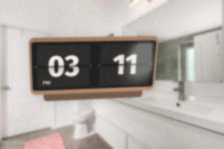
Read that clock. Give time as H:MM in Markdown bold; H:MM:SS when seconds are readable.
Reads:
**3:11**
